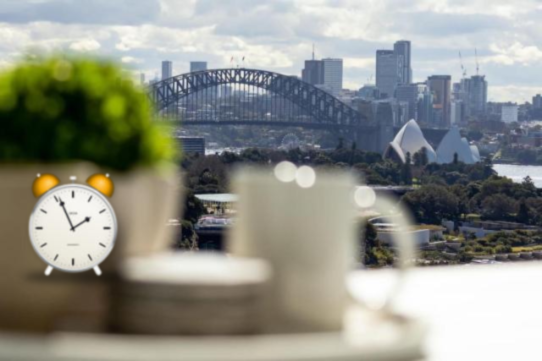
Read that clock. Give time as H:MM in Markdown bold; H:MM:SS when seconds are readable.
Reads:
**1:56**
